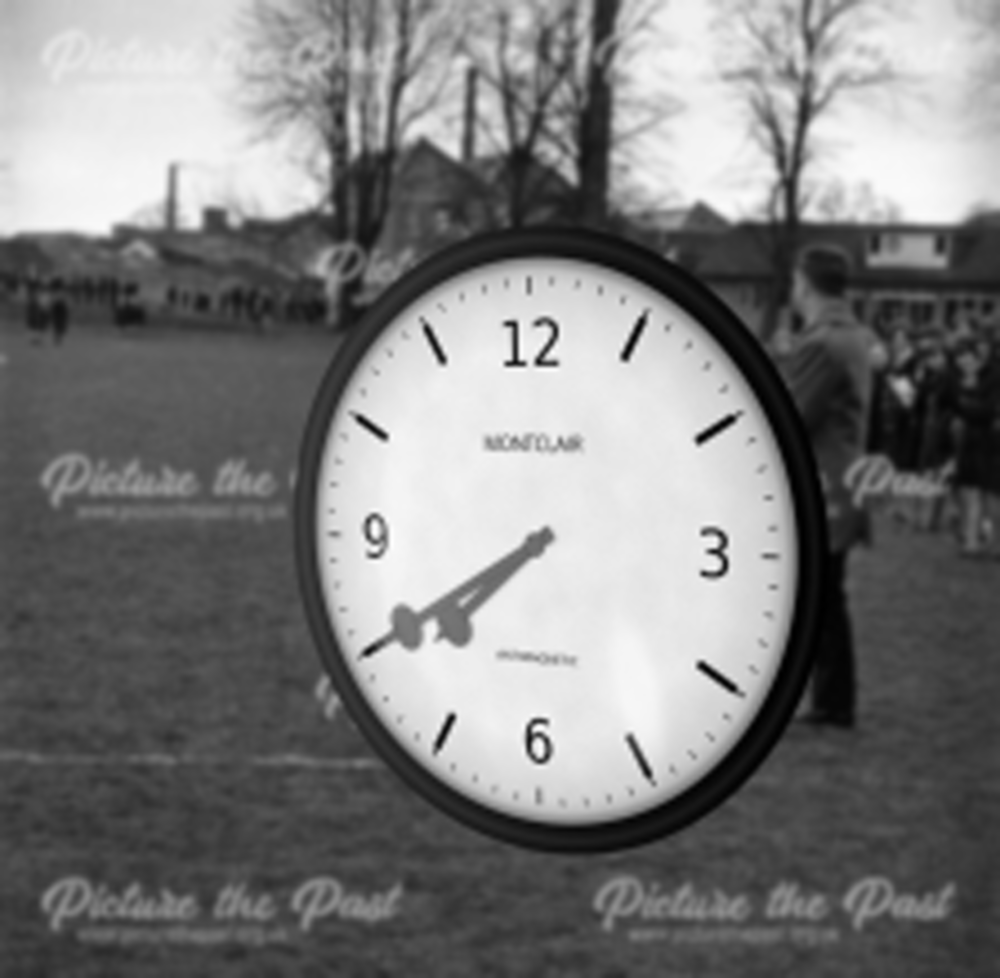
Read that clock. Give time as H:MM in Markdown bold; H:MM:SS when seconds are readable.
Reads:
**7:40**
